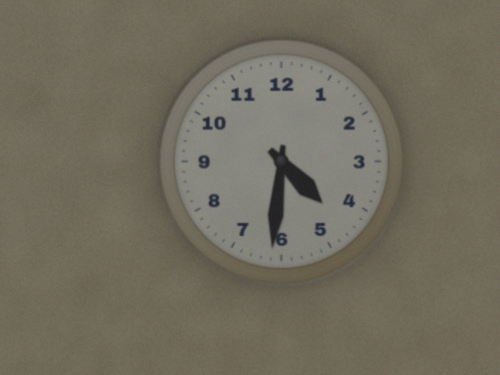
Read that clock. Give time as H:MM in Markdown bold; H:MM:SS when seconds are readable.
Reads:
**4:31**
